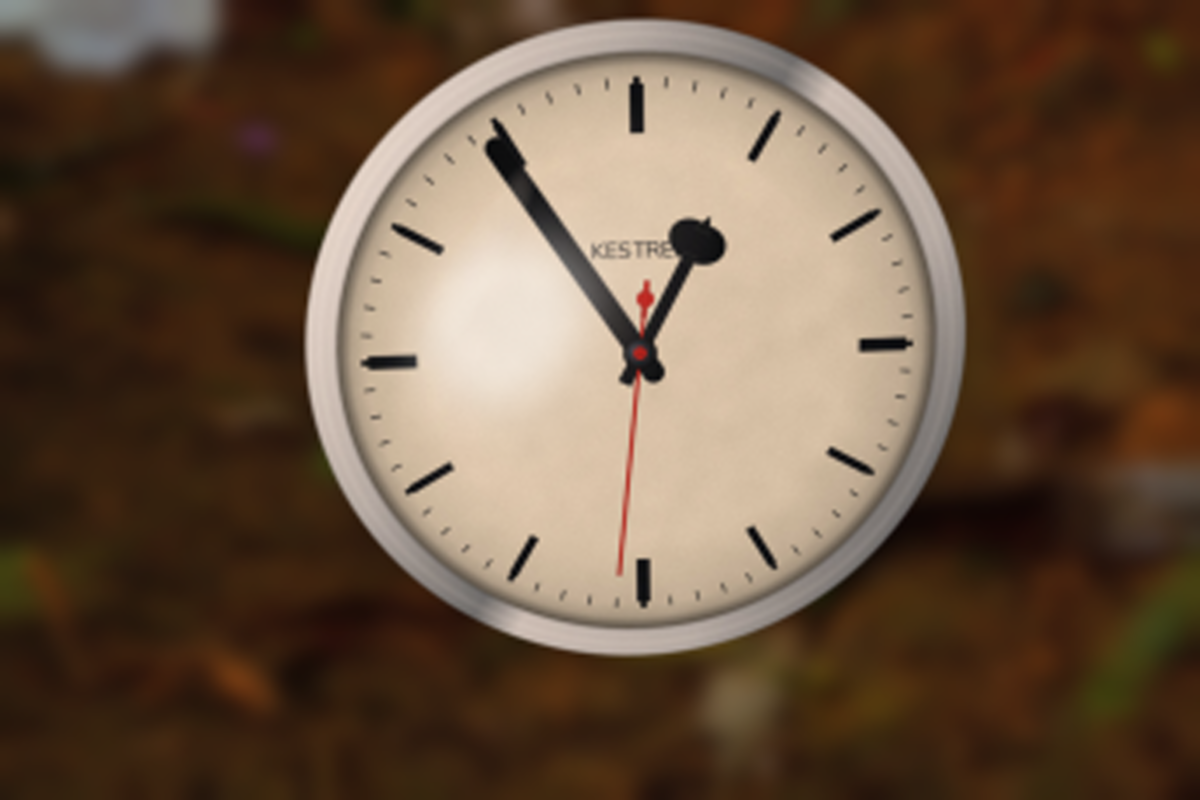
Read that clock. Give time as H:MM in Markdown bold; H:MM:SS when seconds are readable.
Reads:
**12:54:31**
